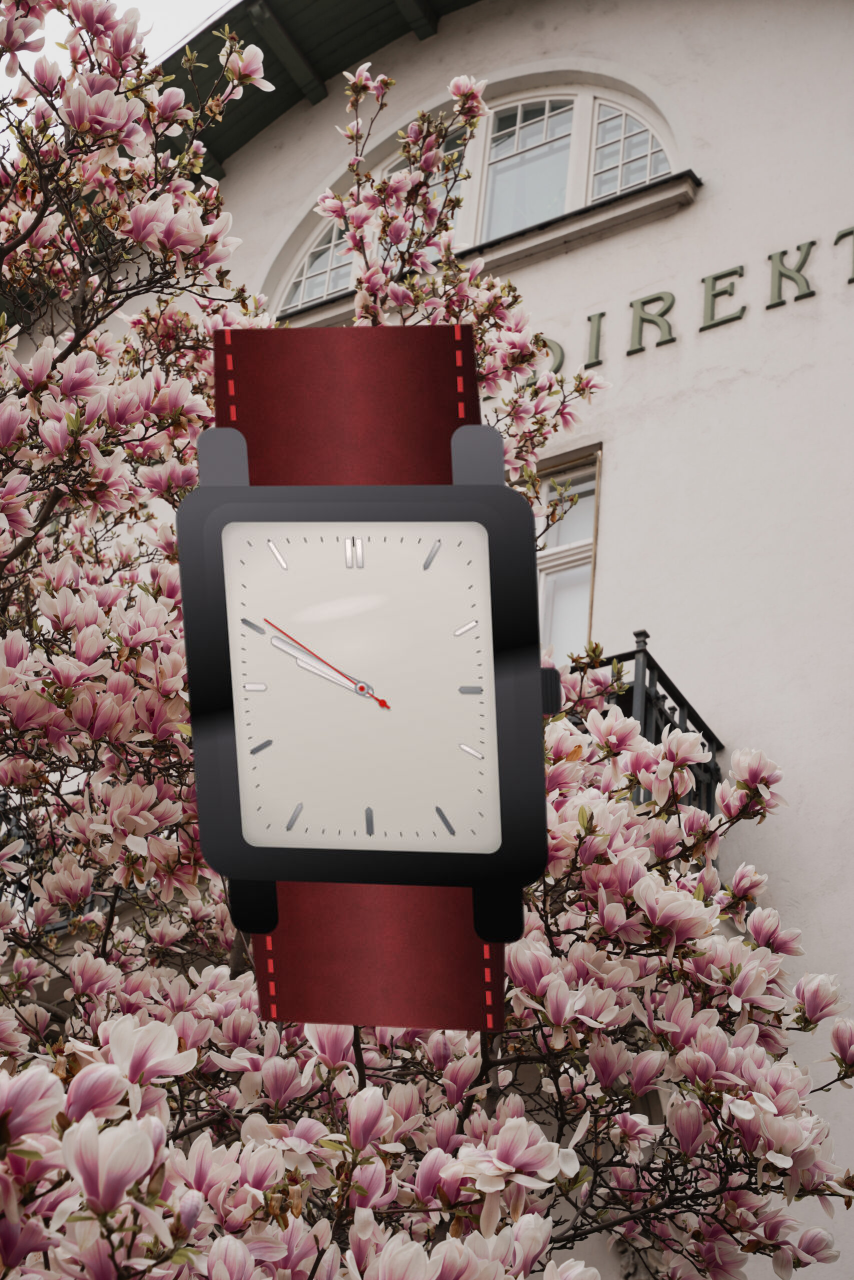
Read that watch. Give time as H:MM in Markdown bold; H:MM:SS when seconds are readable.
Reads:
**9:49:51**
